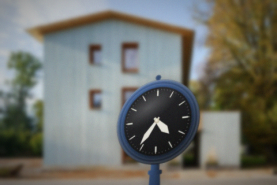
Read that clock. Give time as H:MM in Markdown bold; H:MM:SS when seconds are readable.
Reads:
**4:36**
